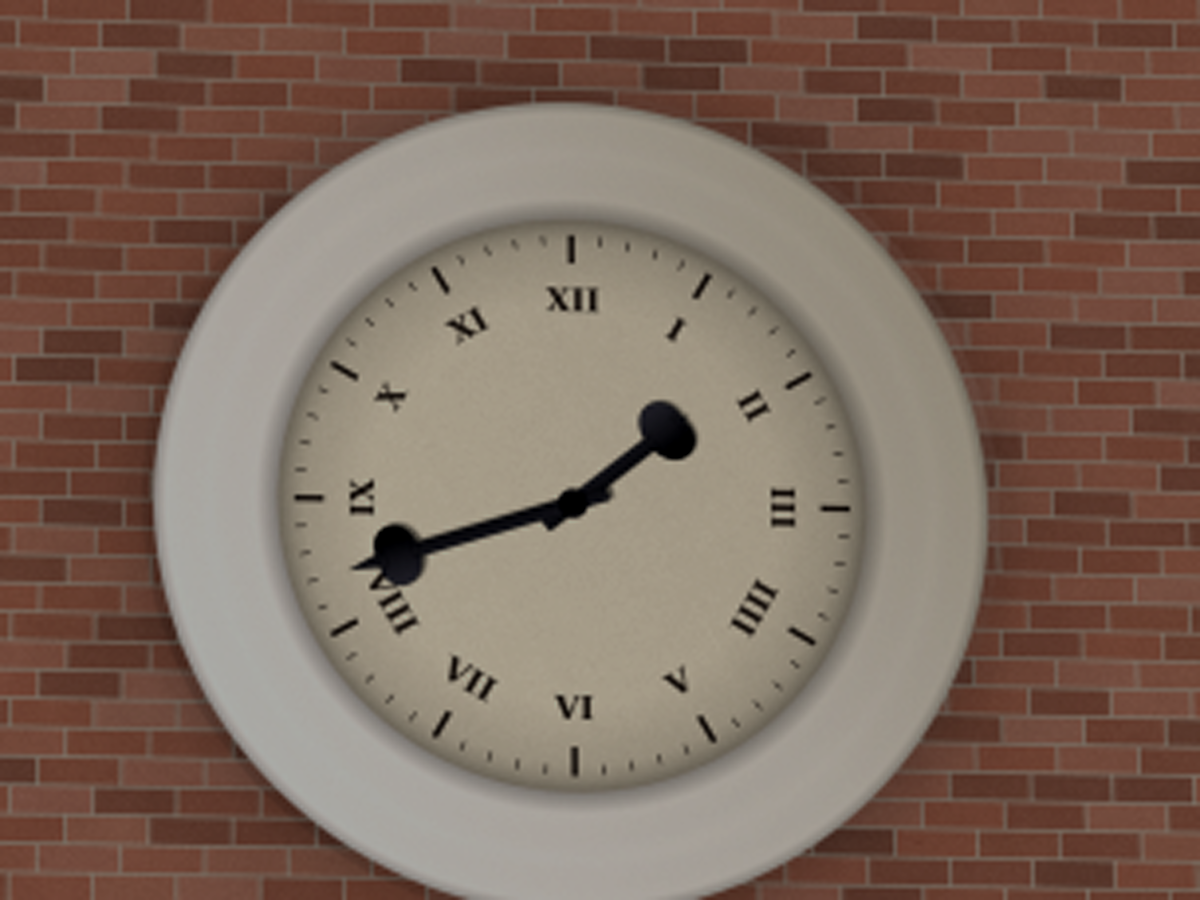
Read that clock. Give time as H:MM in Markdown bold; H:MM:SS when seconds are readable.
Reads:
**1:42**
